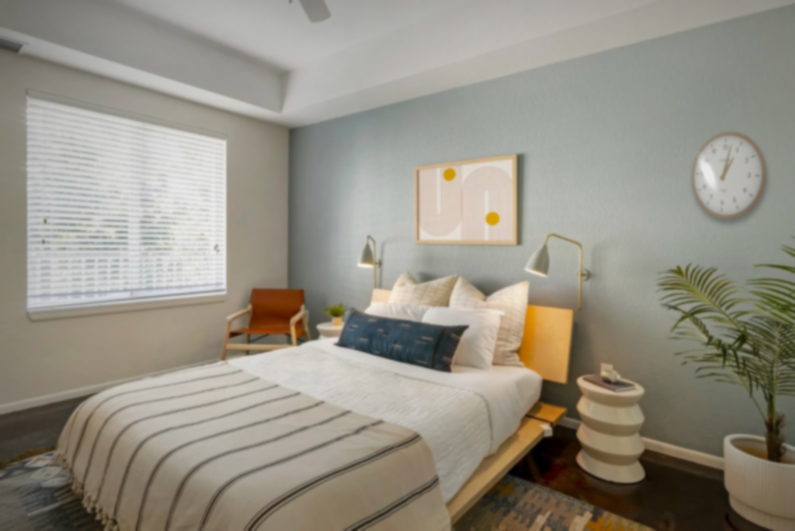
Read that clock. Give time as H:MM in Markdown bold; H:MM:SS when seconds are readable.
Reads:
**1:02**
